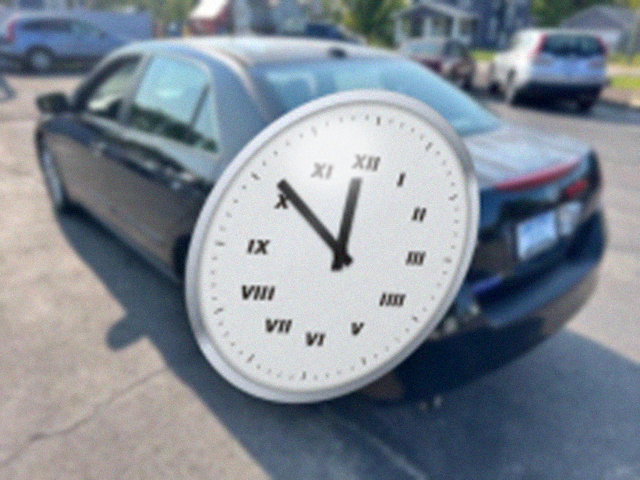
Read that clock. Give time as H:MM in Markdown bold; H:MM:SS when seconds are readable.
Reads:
**11:51**
